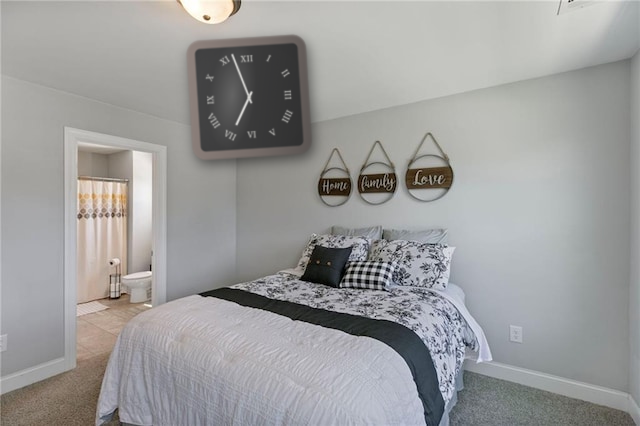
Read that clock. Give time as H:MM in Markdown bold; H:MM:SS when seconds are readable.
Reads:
**6:57**
